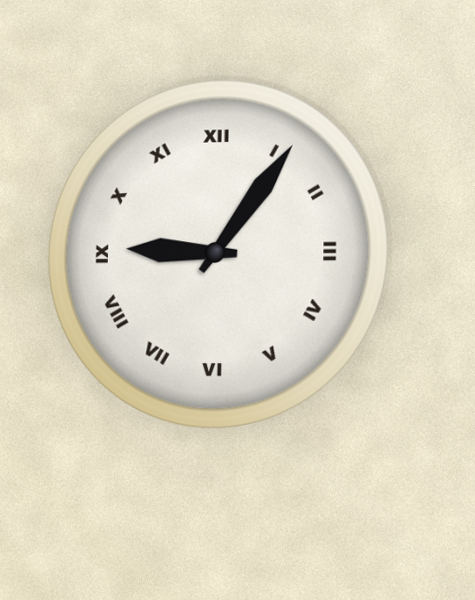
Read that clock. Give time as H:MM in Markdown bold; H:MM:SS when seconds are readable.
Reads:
**9:06**
